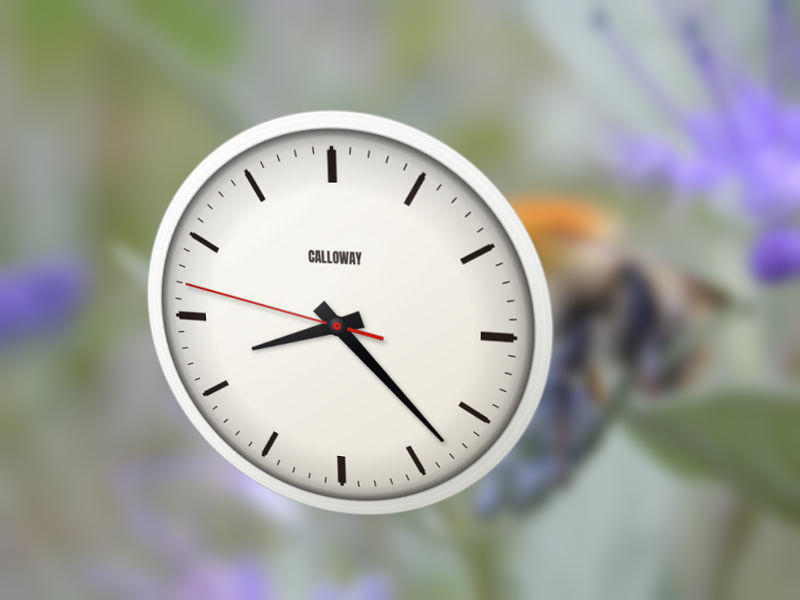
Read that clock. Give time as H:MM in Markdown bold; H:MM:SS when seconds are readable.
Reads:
**8:22:47**
